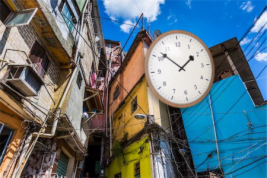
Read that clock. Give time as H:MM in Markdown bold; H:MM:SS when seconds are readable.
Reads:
**1:52**
